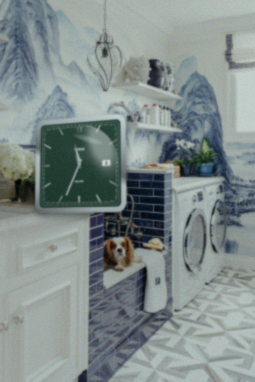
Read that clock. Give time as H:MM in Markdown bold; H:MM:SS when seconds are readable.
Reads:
**11:34**
